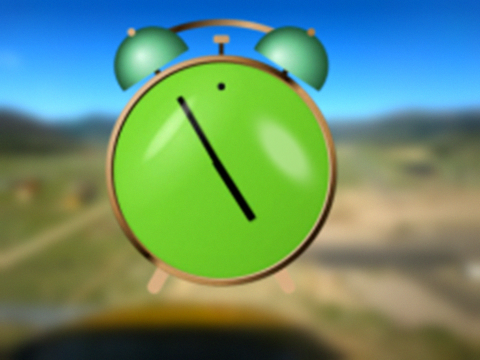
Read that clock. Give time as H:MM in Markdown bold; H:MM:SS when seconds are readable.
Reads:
**4:55**
